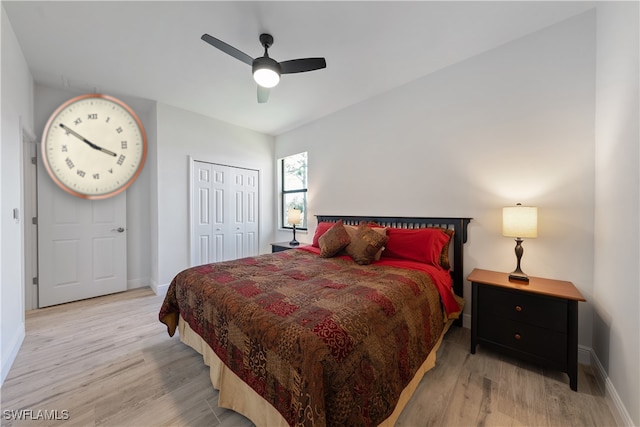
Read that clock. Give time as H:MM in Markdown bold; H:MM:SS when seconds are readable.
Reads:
**3:51**
